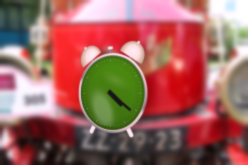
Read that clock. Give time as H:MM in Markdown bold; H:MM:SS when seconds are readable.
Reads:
**4:21**
